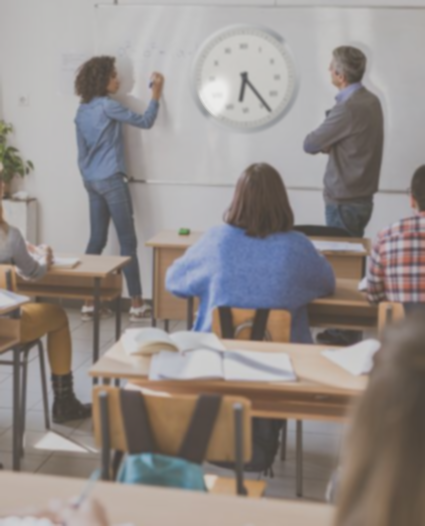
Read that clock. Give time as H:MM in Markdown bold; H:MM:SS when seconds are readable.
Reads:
**6:24**
